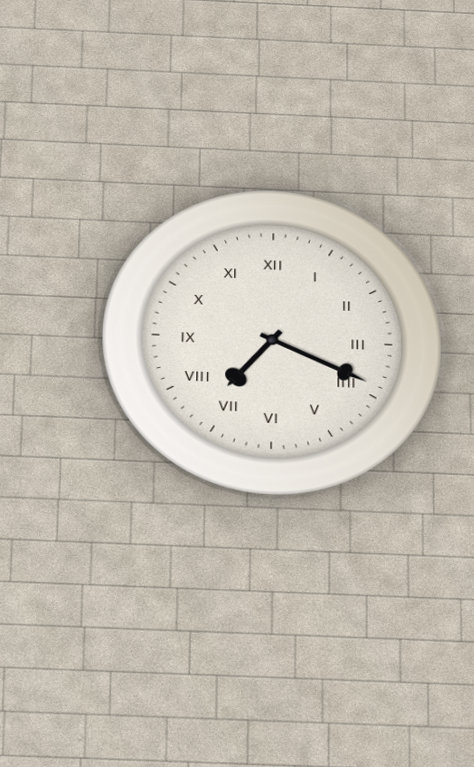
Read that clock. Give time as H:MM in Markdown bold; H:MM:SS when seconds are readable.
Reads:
**7:19**
